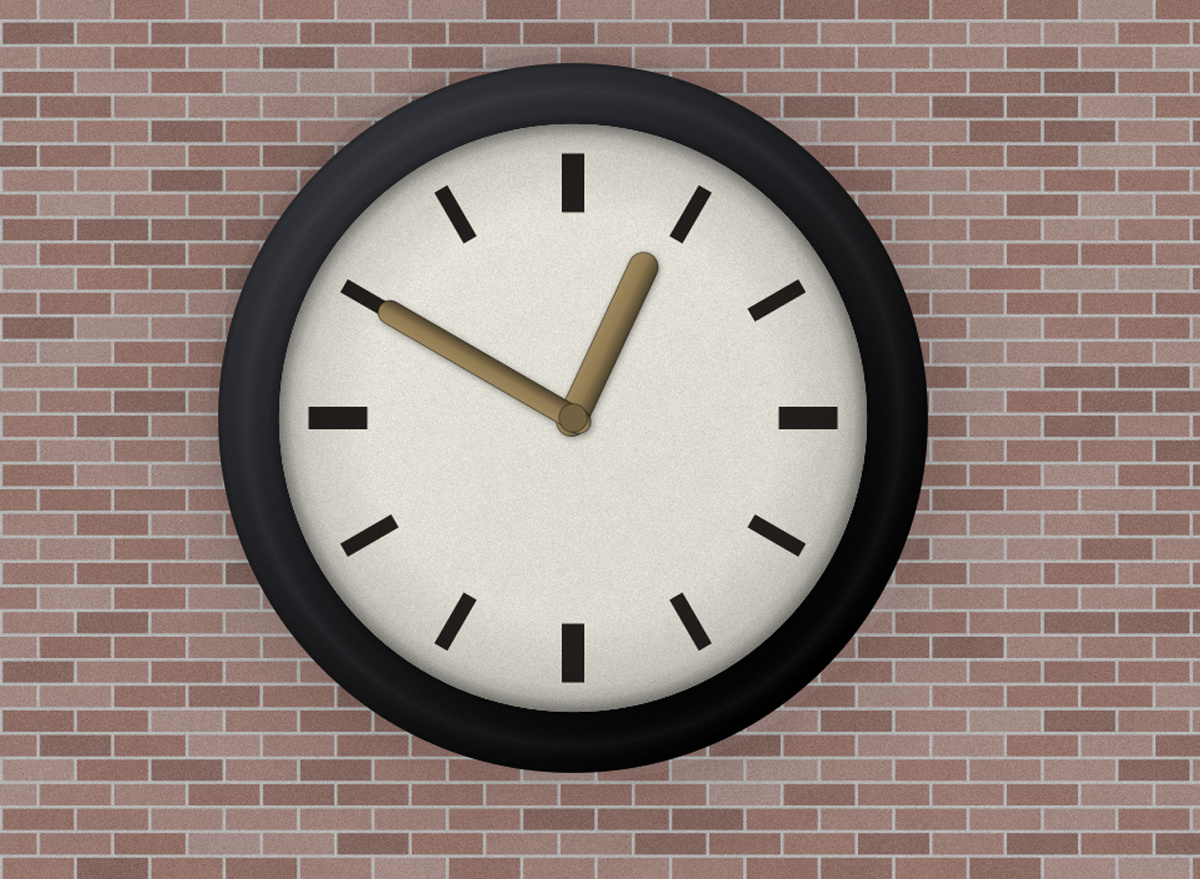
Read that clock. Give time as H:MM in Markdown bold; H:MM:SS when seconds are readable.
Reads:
**12:50**
